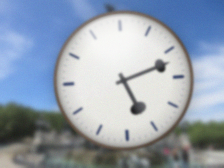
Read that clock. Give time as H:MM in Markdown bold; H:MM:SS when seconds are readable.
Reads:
**5:12**
